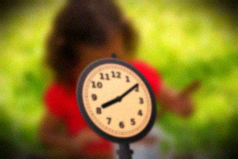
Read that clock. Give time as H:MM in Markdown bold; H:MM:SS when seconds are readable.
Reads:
**8:09**
